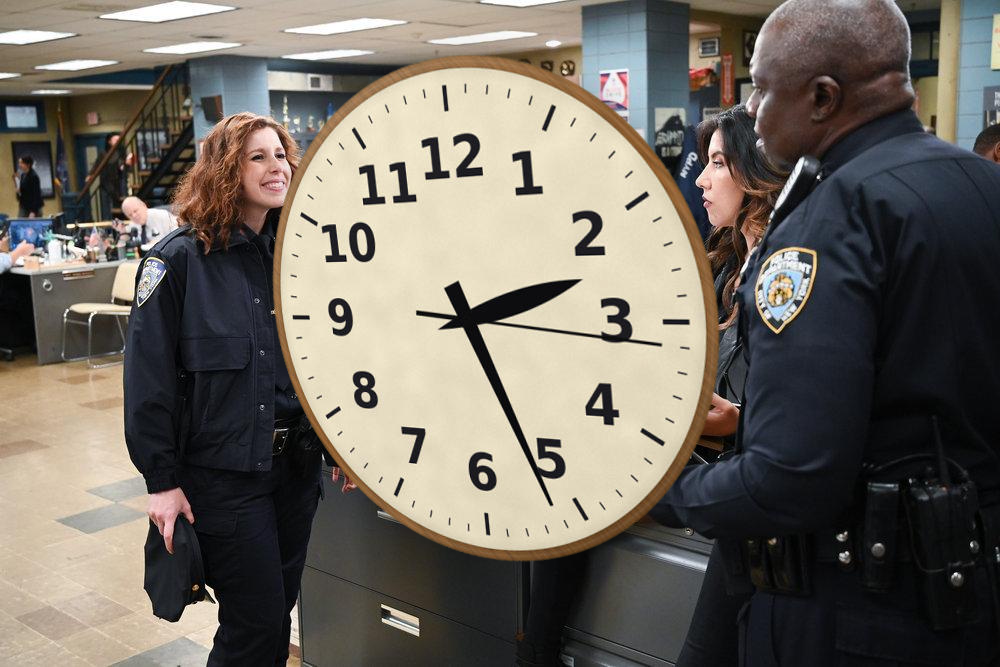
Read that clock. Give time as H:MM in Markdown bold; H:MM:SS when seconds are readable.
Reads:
**2:26:16**
